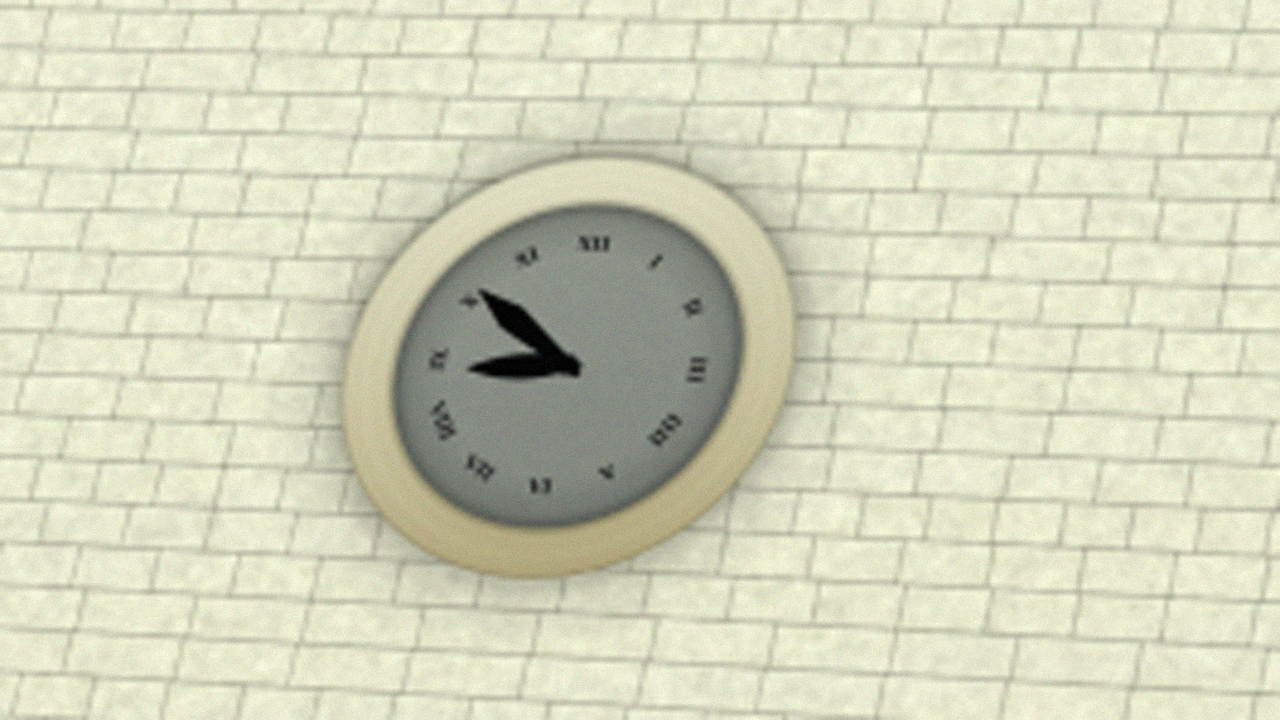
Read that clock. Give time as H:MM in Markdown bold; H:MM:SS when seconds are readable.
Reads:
**8:51**
